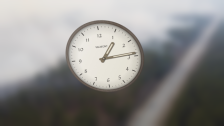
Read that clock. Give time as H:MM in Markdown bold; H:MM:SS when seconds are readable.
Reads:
**1:14**
